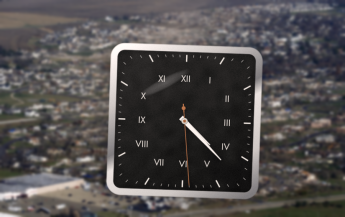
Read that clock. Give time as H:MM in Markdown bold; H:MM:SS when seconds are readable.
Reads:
**4:22:29**
